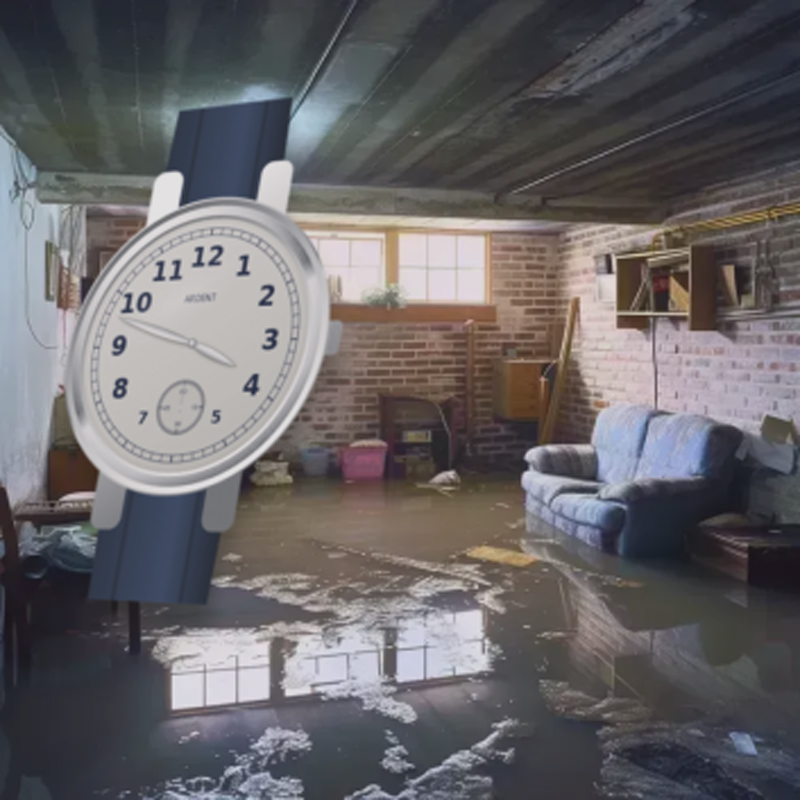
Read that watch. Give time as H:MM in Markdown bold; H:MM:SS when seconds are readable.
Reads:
**3:48**
